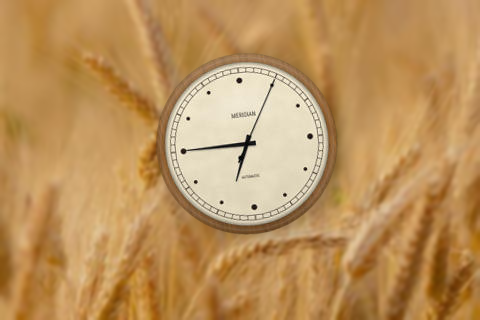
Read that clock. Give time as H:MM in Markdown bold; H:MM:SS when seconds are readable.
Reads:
**6:45:05**
